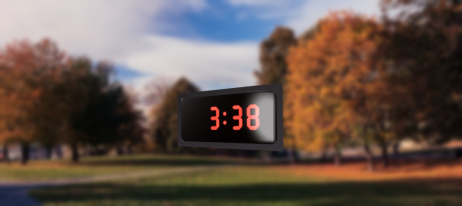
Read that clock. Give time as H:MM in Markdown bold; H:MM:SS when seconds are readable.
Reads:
**3:38**
